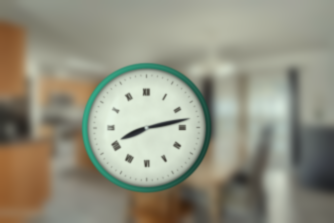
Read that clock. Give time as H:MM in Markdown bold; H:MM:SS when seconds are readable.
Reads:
**8:13**
